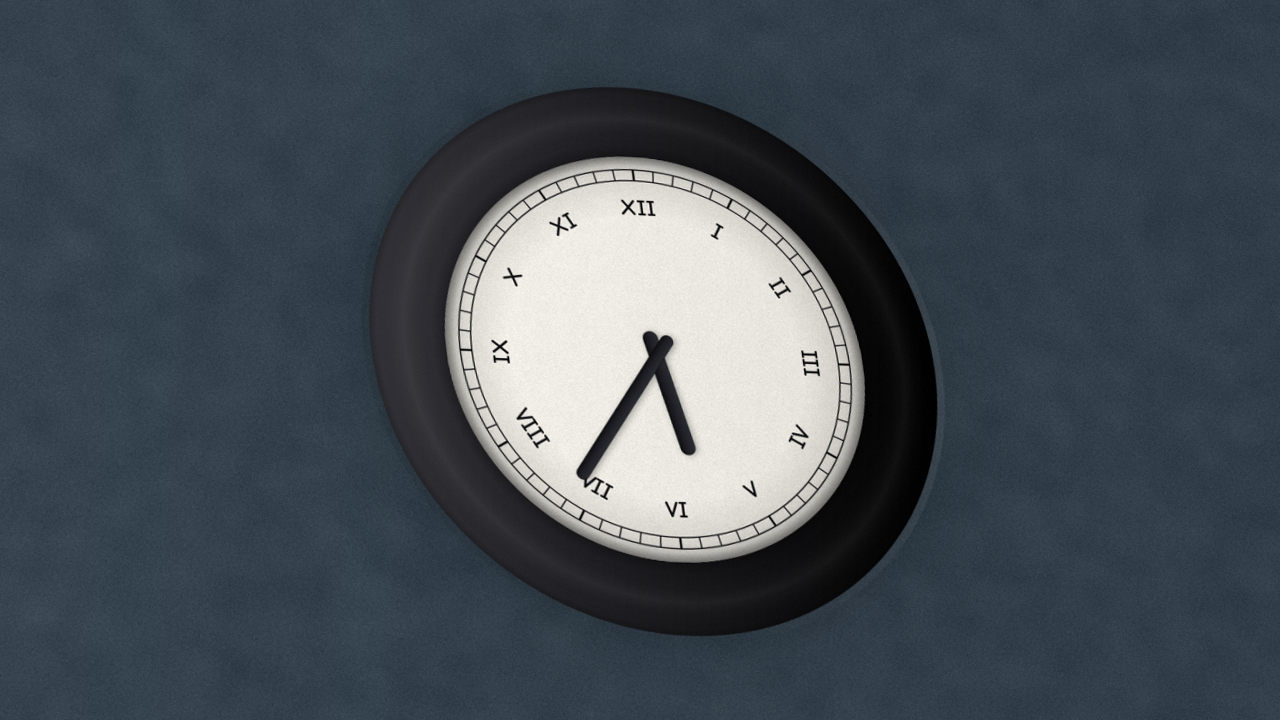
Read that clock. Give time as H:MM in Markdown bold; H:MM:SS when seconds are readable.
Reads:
**5:36**
